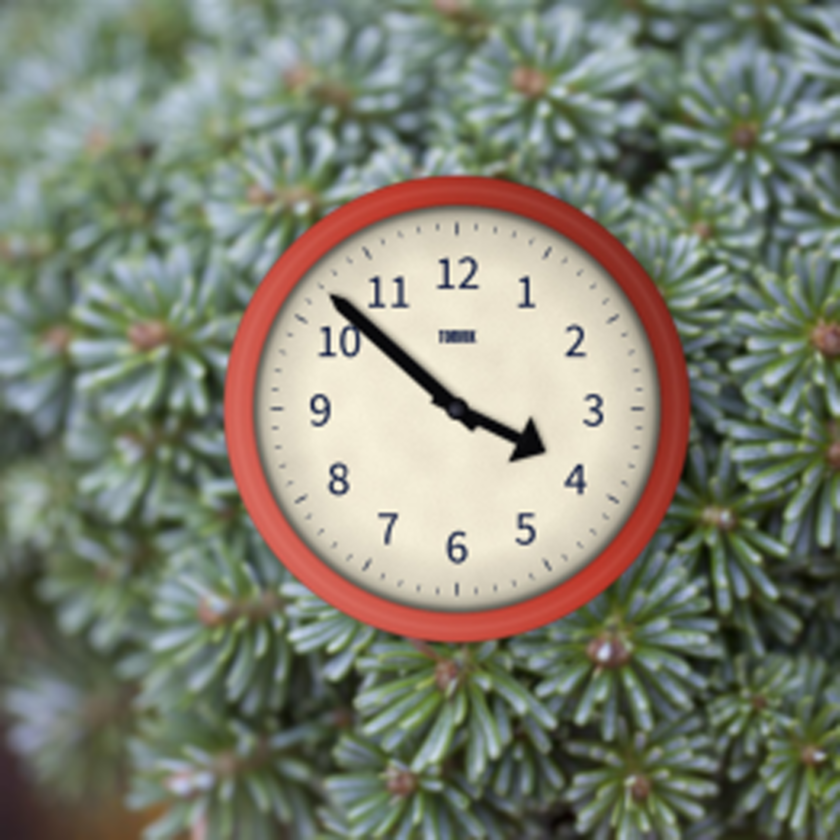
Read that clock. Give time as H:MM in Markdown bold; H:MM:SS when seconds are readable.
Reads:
**3:52**
